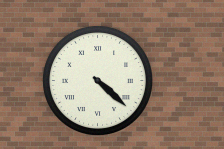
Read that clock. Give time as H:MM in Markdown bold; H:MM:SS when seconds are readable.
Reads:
**4:22**
